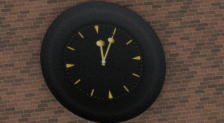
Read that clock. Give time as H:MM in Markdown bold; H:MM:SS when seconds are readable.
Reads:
**12:05**
